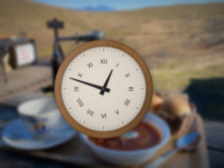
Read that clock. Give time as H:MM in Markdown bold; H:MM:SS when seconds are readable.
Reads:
**12:48**
